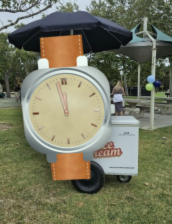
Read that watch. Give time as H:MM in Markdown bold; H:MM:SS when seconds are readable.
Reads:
**11:58**
